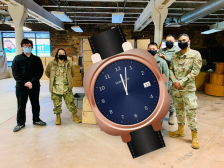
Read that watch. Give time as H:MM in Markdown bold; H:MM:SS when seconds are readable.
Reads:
**12:03**
